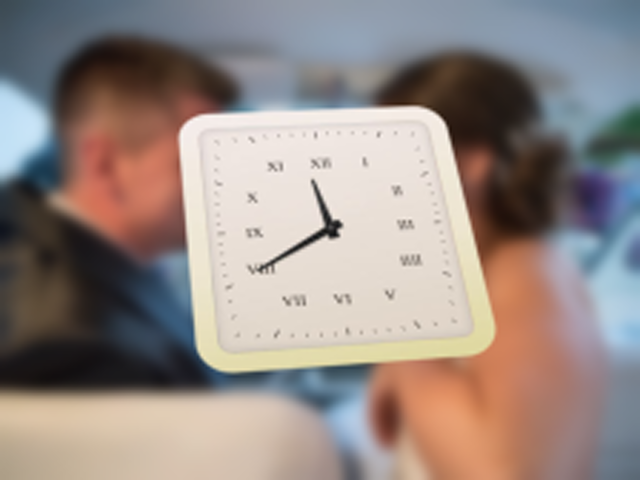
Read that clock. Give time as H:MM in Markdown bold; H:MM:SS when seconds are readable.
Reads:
**11:40**
